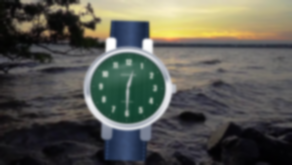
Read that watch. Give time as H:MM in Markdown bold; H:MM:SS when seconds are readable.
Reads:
**12:30**
